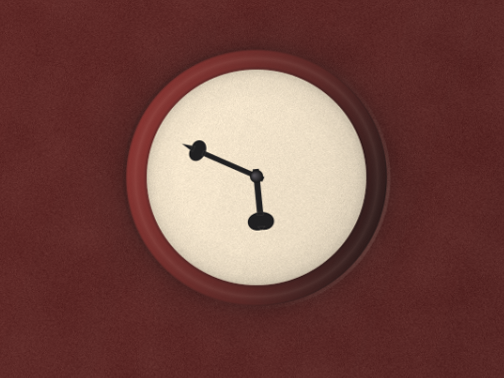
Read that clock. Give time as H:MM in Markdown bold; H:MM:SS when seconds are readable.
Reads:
**5:49**
